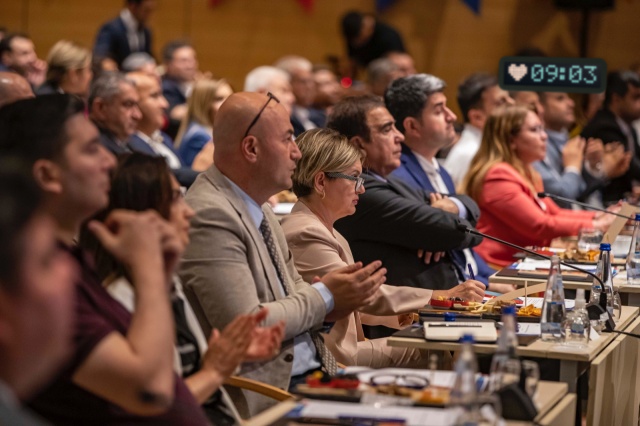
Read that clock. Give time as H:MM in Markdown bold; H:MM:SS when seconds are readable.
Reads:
**9:03**
